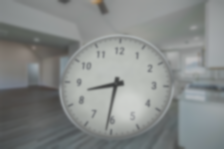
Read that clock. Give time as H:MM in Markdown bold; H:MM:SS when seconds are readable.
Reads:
**8:31**
